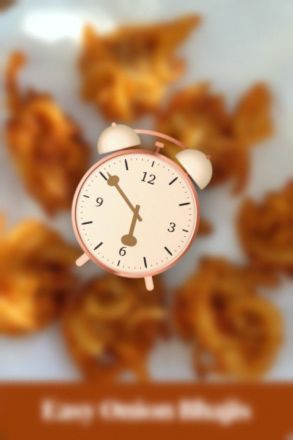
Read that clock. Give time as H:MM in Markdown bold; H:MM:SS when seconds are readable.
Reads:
**5:51**
